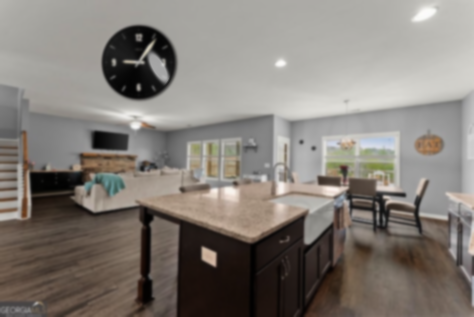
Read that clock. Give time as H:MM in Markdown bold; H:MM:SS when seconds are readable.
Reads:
**9:06**
